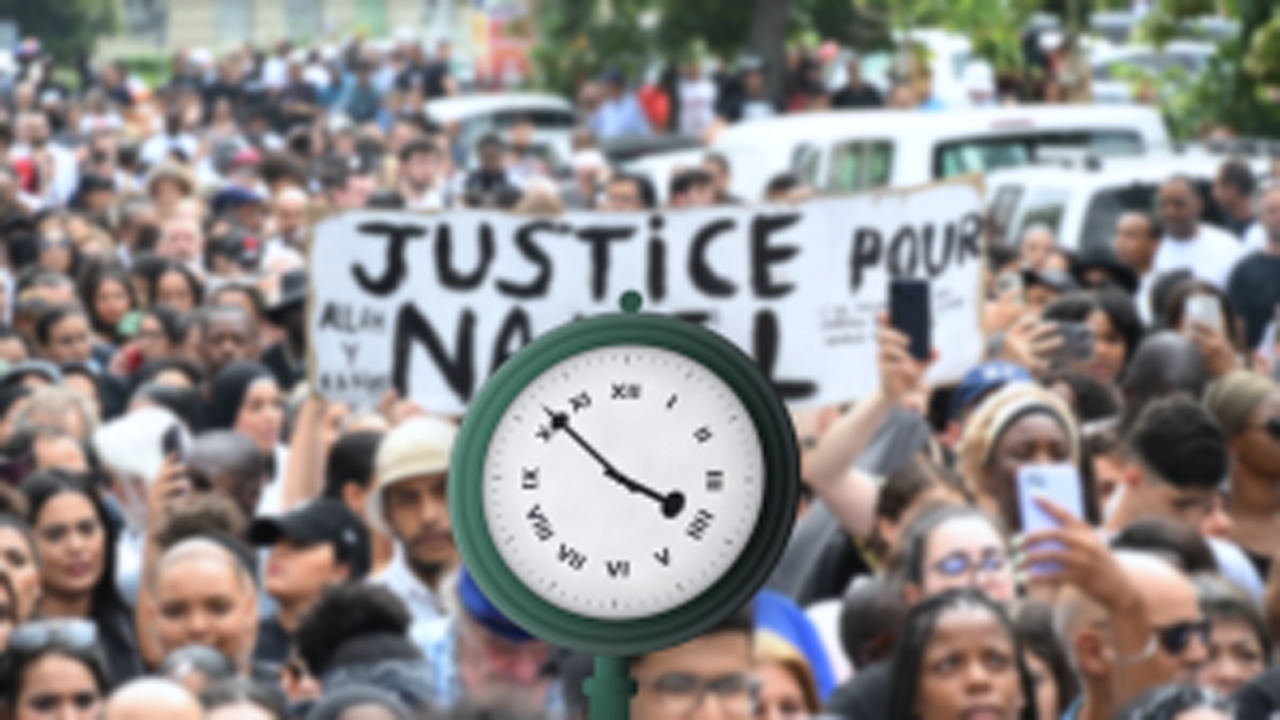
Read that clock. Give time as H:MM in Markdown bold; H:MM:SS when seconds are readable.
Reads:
**3:52**
